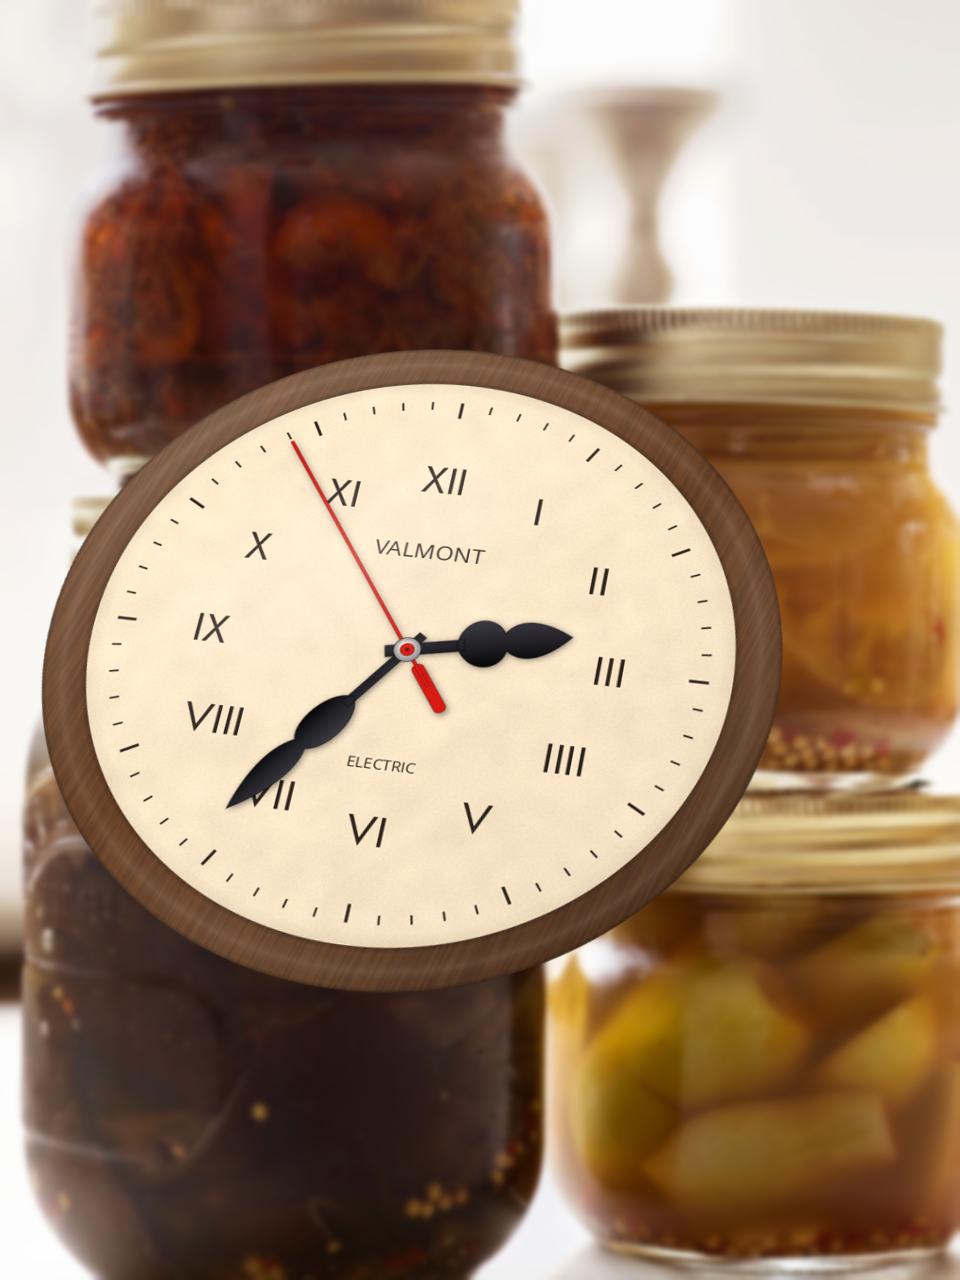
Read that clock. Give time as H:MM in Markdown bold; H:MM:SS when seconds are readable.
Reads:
**2:35:54**
